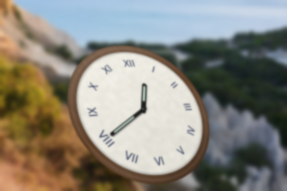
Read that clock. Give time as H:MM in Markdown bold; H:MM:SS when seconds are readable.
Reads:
**12:40**
